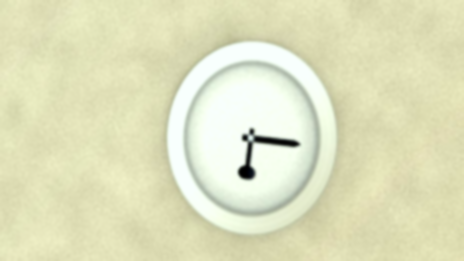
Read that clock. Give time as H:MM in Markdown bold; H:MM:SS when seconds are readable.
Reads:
**6:16**
